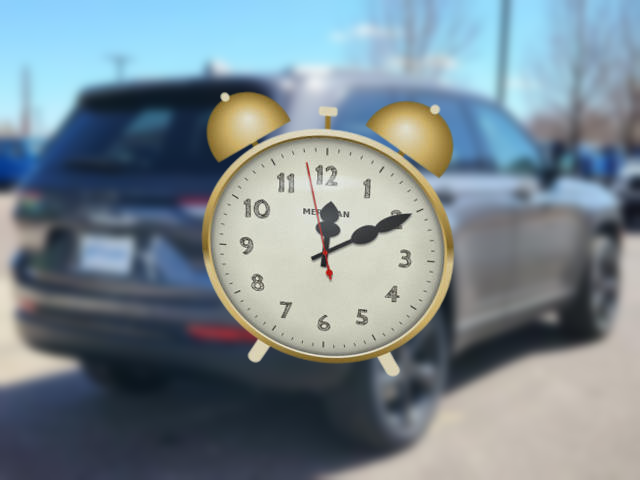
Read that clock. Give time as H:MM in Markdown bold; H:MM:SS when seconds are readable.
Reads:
**12:09:58**
